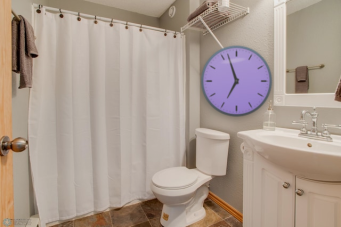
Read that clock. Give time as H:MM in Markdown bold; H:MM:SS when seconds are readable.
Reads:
**6:57**
